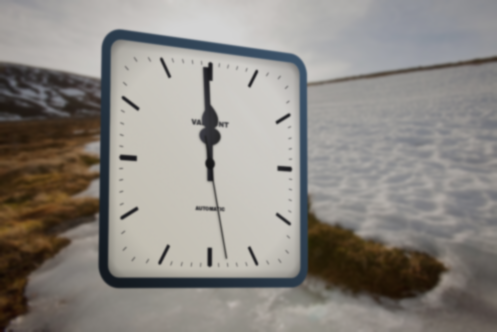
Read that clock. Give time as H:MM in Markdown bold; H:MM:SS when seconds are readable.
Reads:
**11:59:28**
